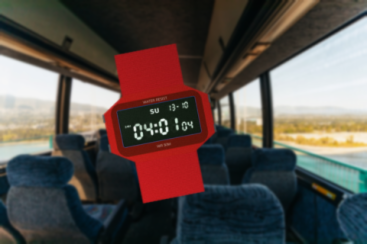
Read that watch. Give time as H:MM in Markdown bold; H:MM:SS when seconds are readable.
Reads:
**4:01:04**
